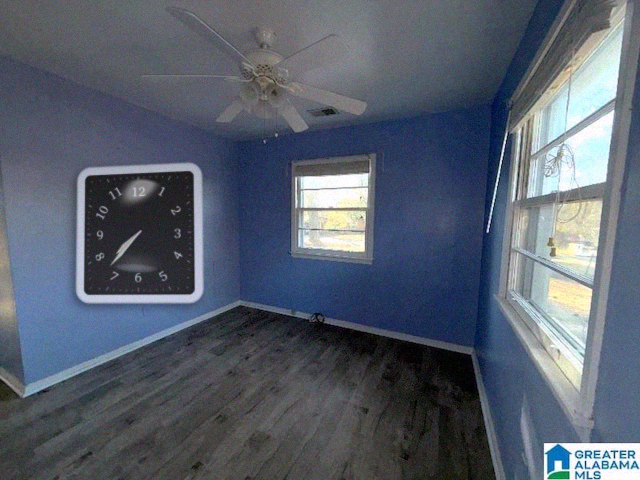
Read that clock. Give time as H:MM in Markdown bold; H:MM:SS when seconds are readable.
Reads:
**7:37**
